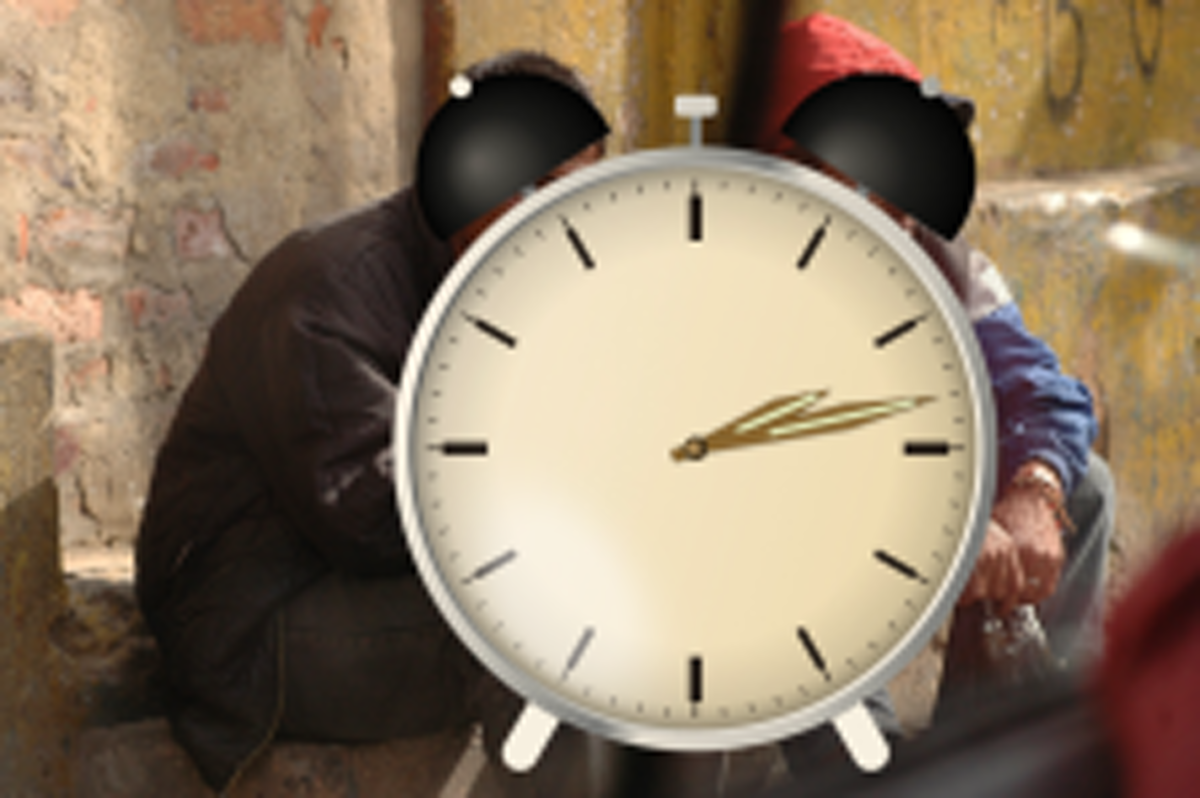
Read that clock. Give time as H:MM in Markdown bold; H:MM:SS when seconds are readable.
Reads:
**2:13**
